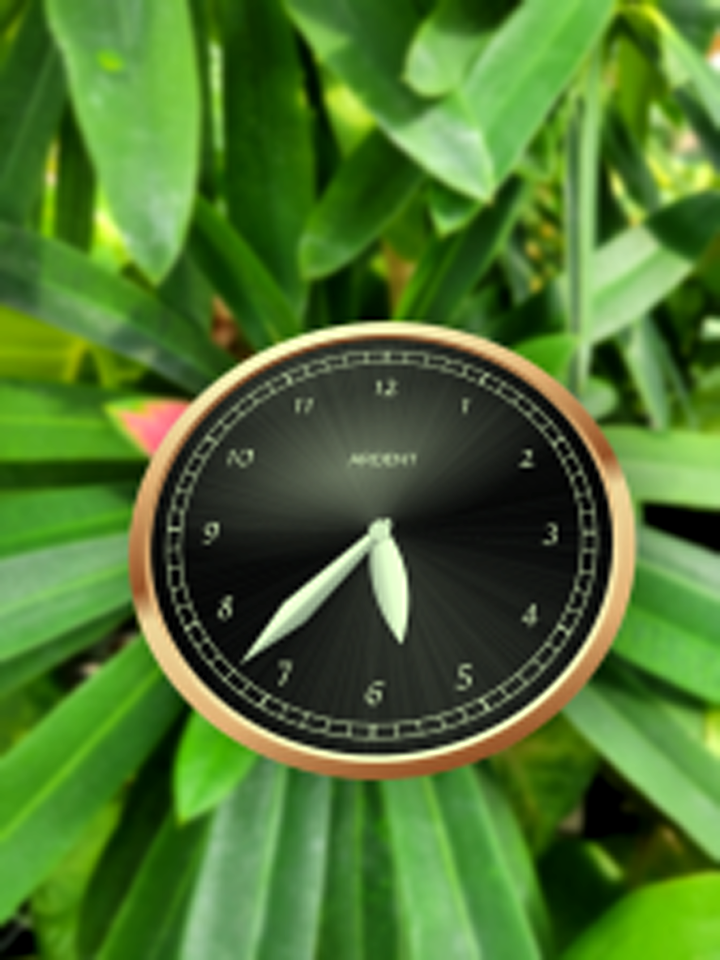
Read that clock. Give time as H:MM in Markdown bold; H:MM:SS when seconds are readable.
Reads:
**5:37**
